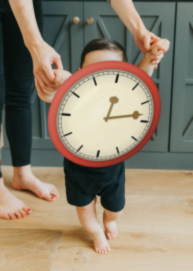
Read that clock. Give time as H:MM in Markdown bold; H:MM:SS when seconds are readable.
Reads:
**12:13**
